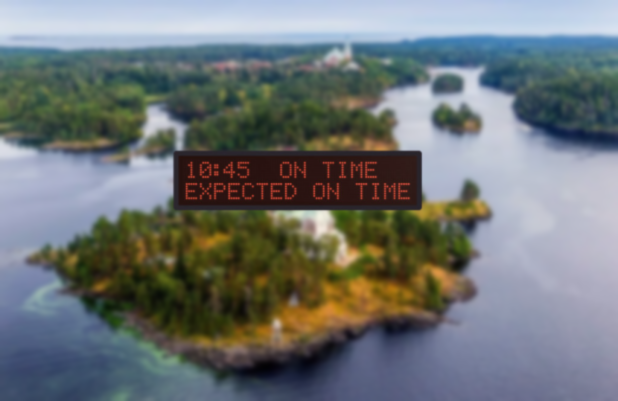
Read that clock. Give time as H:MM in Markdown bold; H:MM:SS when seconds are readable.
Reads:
**10:45**
